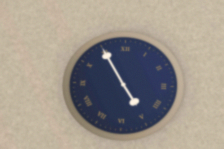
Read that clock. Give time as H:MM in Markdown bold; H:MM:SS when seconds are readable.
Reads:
**4:55**
